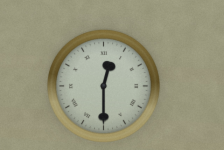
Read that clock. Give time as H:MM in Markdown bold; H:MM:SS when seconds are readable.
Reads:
**12:30**
